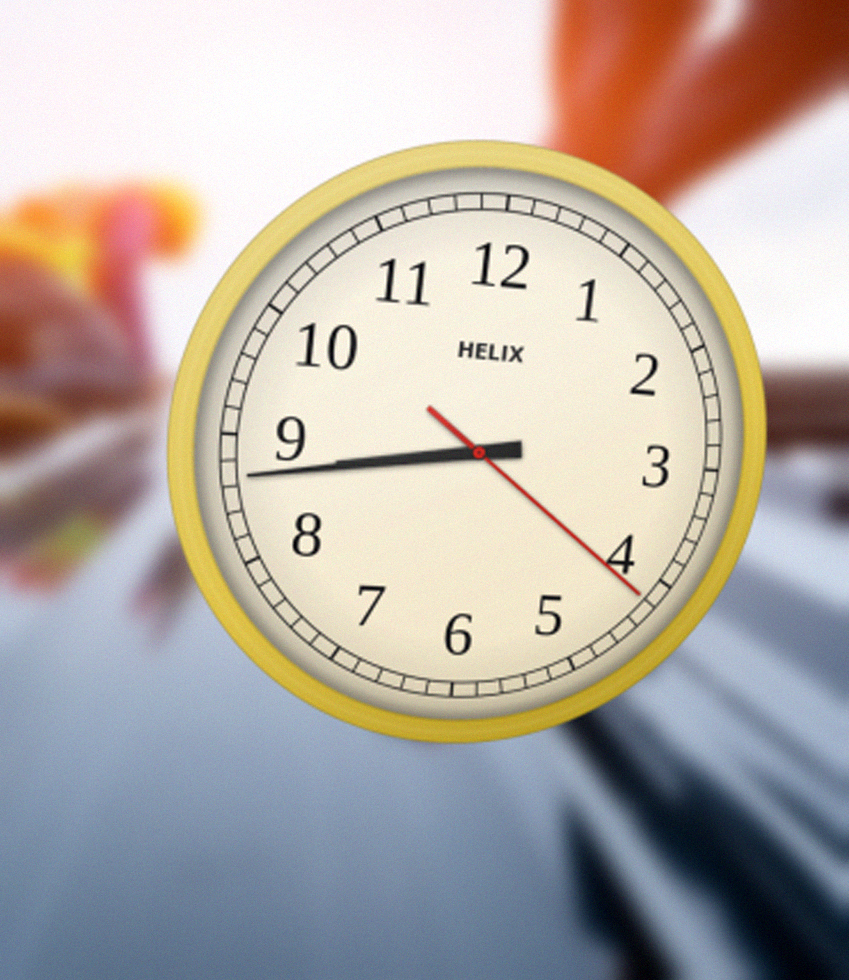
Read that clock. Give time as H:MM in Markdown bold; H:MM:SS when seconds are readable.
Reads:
**8:43:21**
